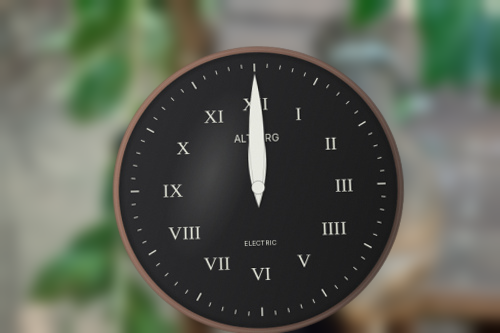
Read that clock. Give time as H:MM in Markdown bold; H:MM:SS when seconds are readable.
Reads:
**12:00**
